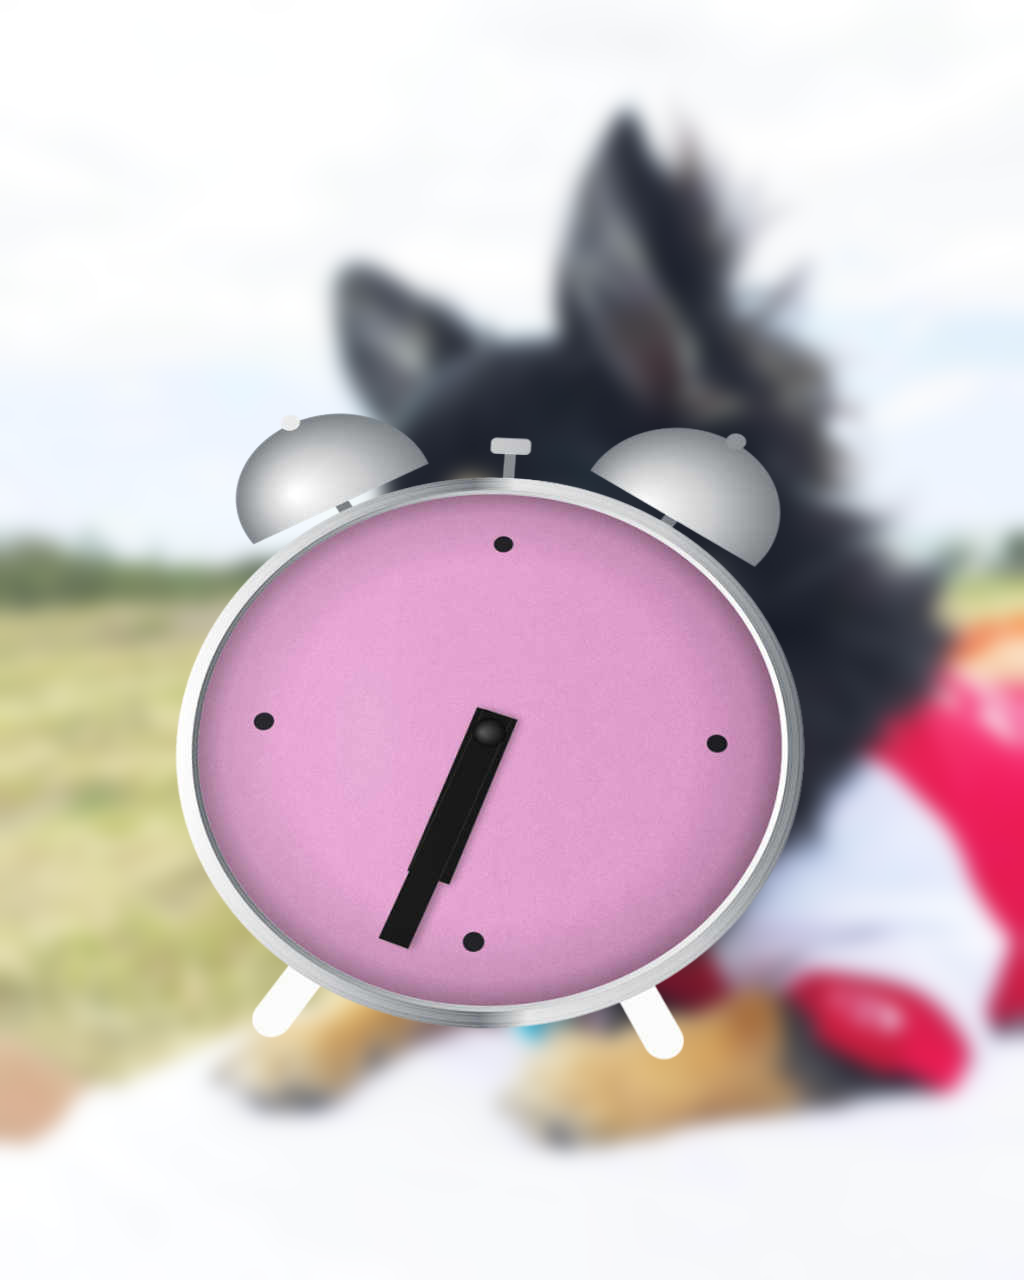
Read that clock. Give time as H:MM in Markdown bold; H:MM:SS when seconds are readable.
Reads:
**6:33**
